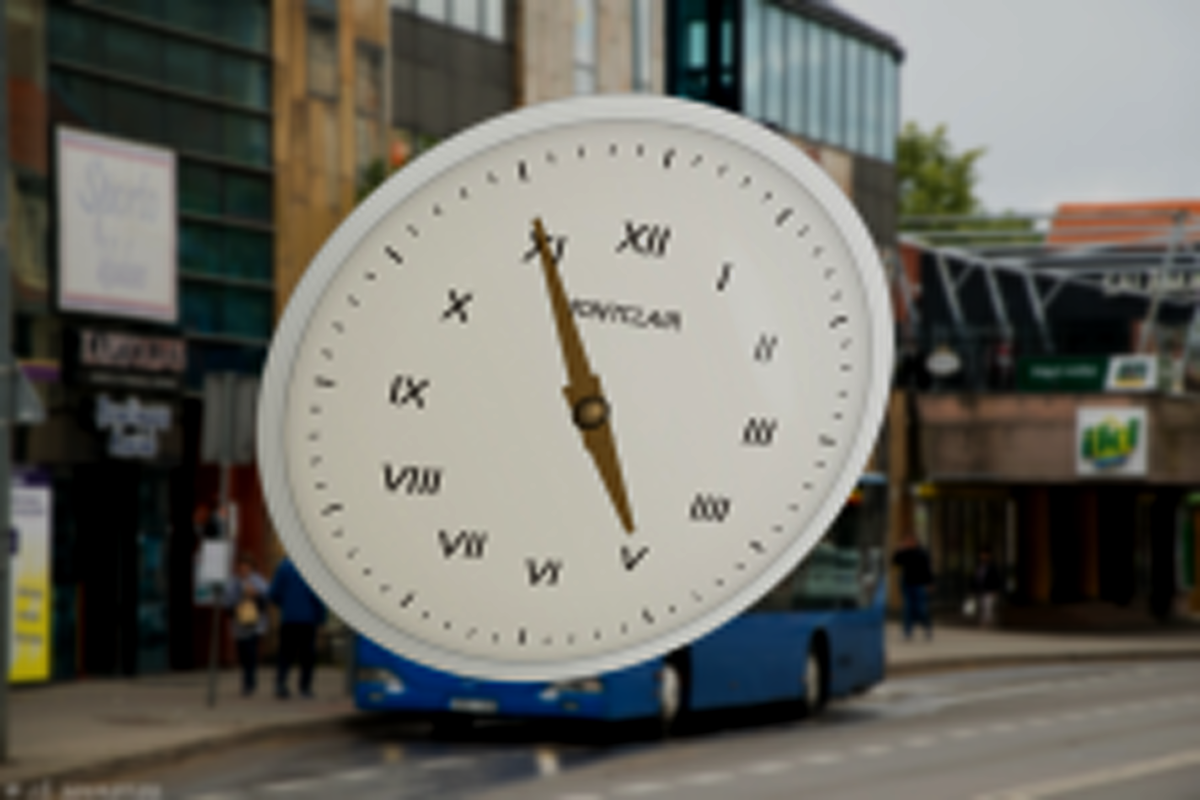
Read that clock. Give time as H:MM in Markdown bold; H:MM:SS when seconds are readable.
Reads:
**4:55**
